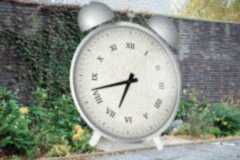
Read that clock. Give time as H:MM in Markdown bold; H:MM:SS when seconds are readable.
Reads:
**6:42**
